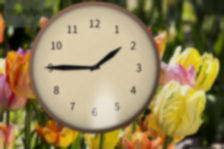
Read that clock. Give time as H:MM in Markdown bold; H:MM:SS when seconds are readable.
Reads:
**1:45**
